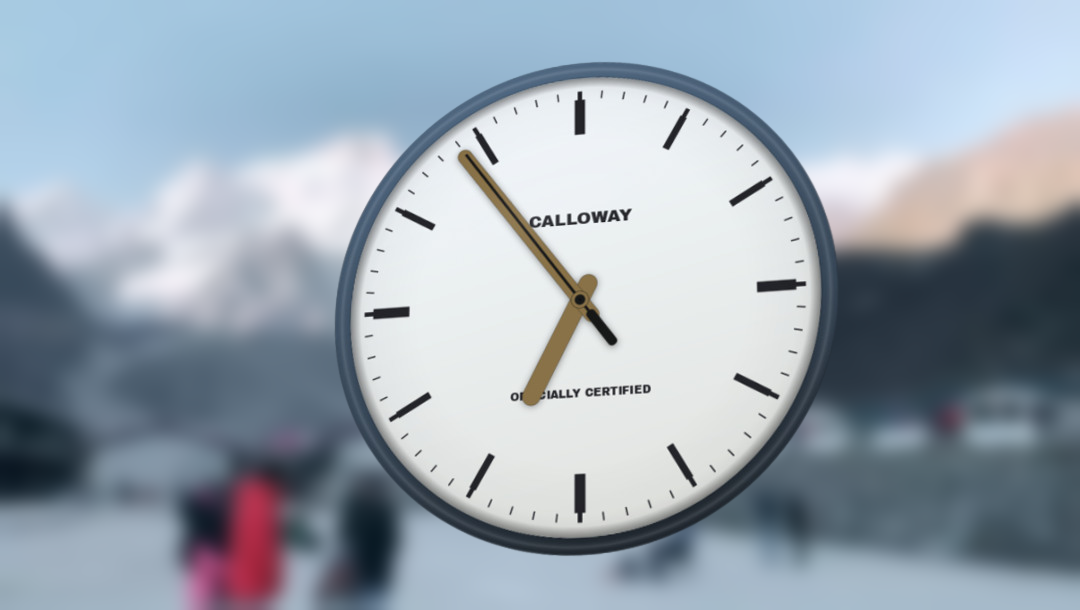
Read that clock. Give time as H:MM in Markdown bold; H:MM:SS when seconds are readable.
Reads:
**6:53:54**
